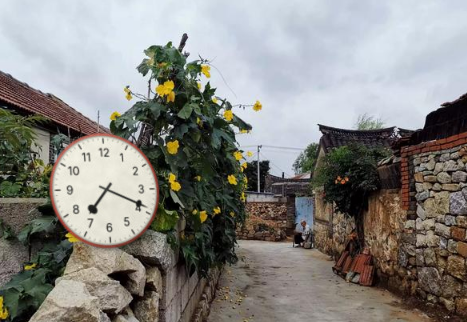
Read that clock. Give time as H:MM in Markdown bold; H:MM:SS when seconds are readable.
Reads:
**7:19**
